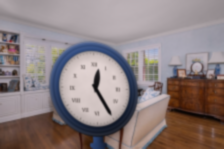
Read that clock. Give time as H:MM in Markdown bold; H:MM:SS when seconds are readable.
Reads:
**12:25**
